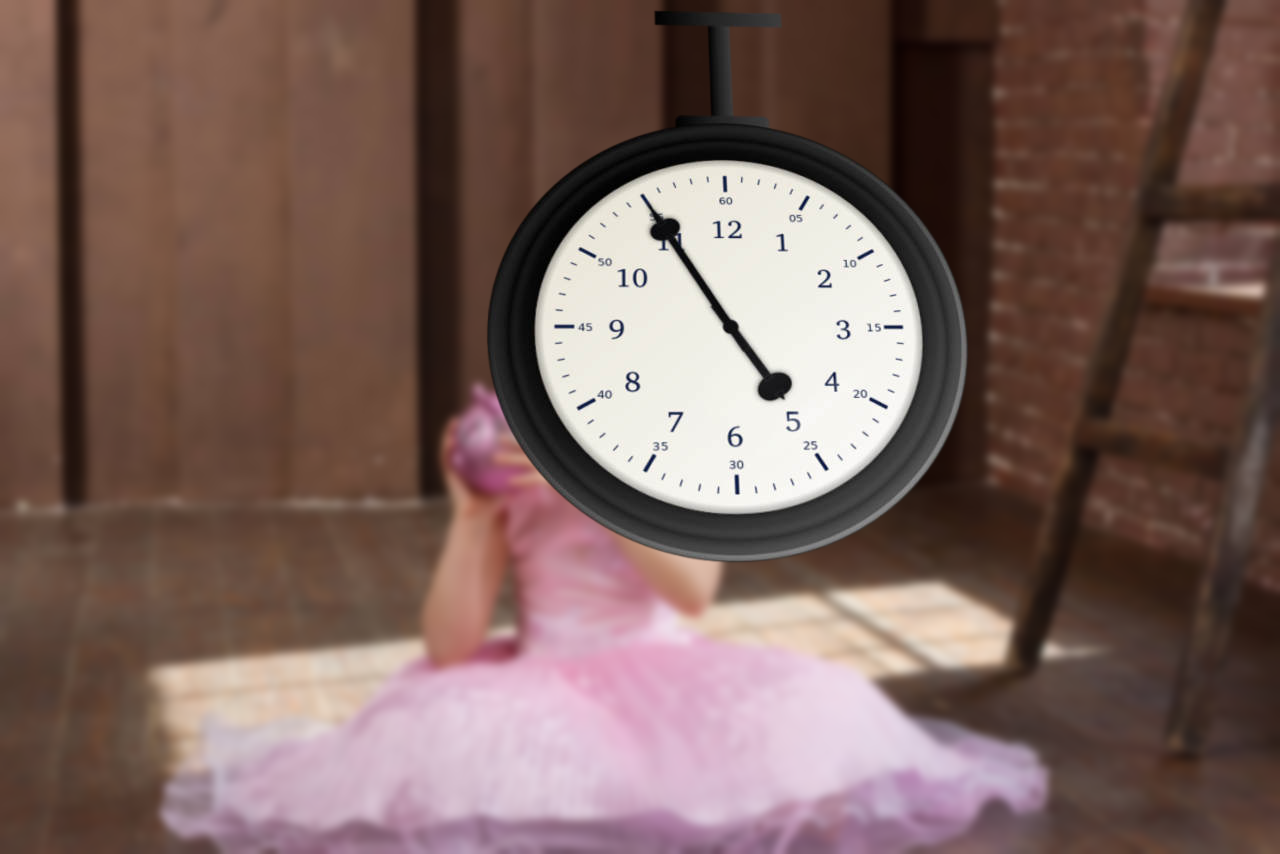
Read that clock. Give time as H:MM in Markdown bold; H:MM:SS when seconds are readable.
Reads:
**4:55**
